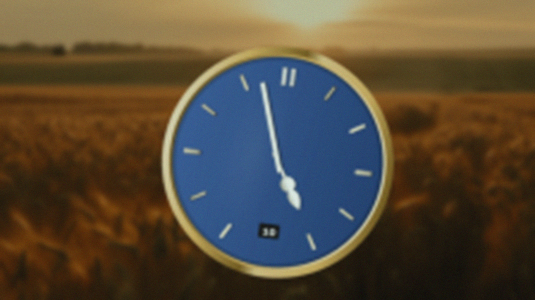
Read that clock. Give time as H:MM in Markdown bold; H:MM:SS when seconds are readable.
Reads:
**4:57**
